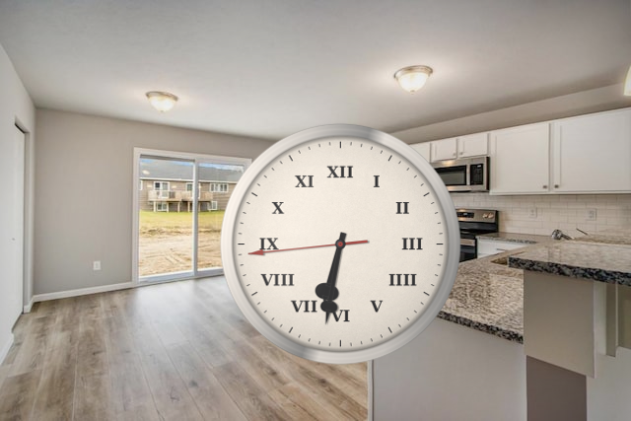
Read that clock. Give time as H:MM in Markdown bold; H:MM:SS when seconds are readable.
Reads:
**6:31:44**
